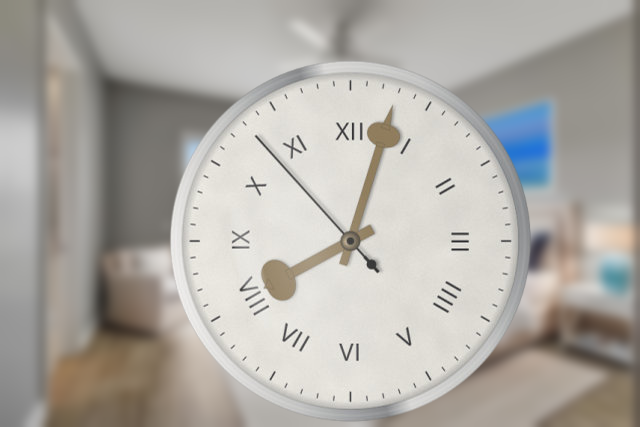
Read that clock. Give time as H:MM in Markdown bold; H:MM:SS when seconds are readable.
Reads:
**8:02:53**
